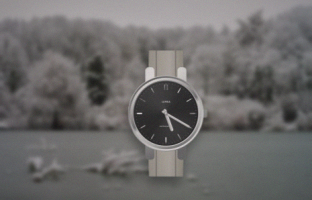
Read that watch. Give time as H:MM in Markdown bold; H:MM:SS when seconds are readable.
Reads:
**5:20**
